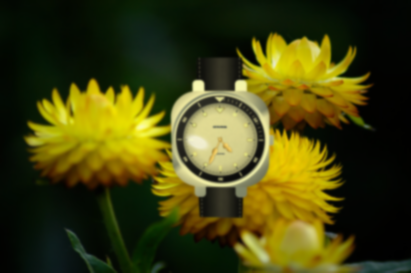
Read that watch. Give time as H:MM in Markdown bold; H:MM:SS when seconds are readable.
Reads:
**4:34**
